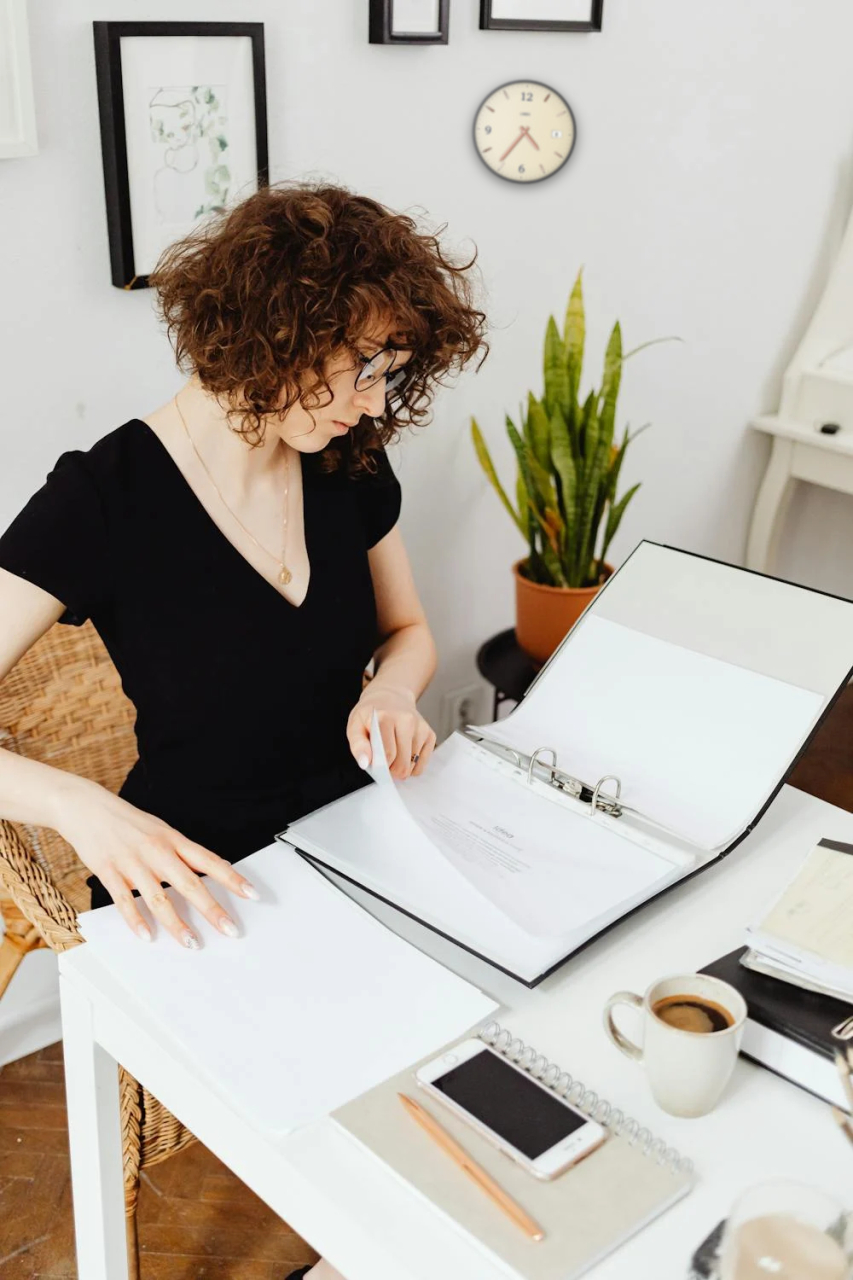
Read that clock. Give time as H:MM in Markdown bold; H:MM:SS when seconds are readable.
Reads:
**4:36**
